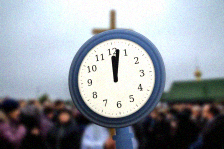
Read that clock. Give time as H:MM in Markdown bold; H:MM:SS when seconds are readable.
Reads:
**12:02**
